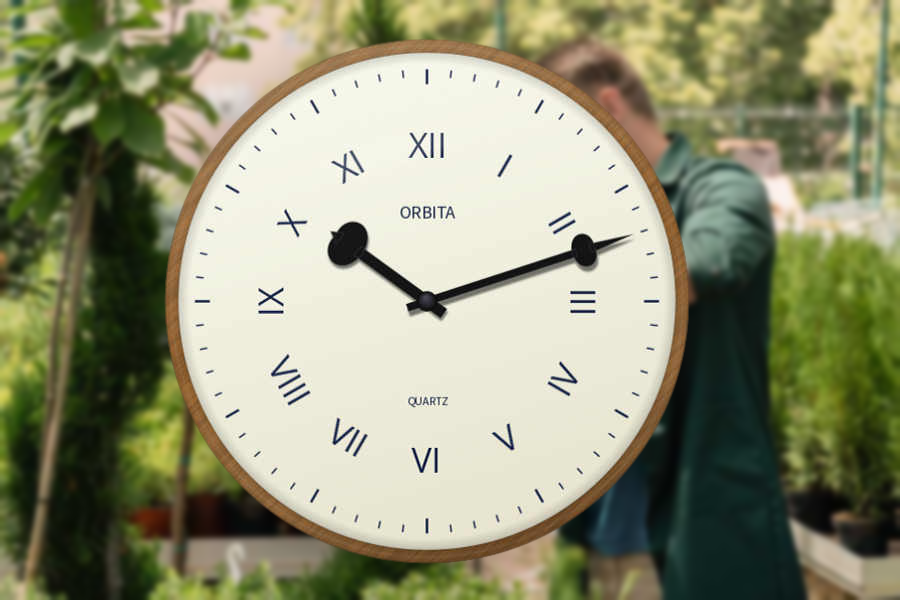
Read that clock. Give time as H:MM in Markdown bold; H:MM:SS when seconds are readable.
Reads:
**10:12**
